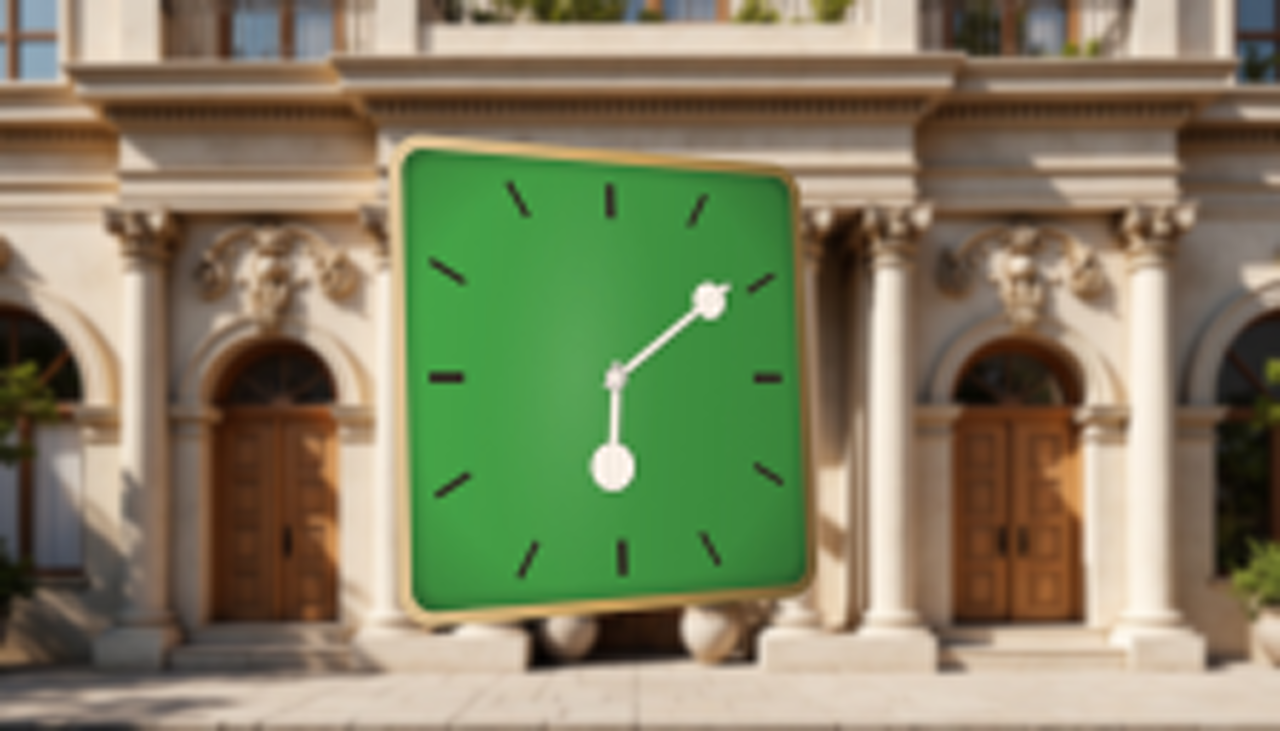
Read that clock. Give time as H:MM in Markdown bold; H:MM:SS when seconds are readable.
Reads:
**6:09**
